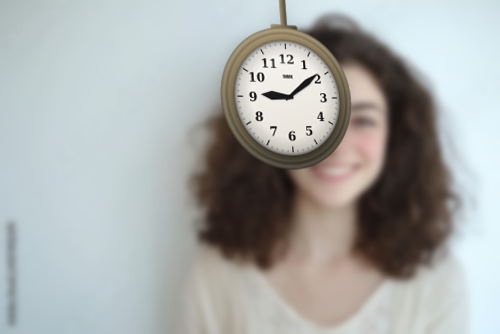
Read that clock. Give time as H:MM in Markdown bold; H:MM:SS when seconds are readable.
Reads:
**9:09**
